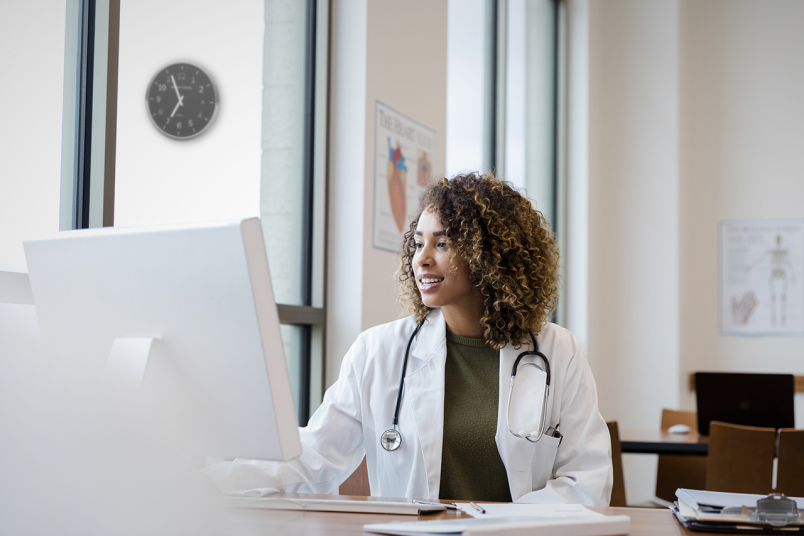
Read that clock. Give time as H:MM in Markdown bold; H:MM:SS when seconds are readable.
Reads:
**6:56**
